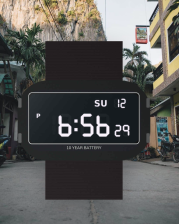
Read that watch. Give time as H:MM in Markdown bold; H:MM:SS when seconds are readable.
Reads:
**6:56:29**
